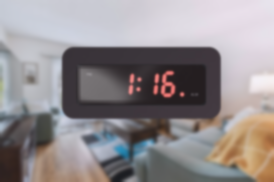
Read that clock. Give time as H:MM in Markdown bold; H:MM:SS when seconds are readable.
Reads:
**1:16**
